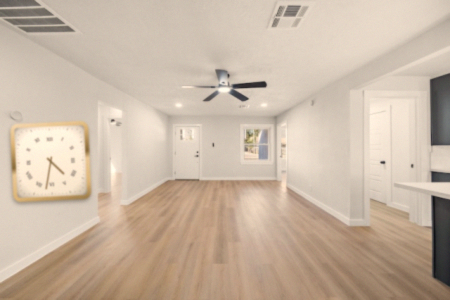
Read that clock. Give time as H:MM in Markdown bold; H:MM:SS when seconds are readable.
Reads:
**4:32**
